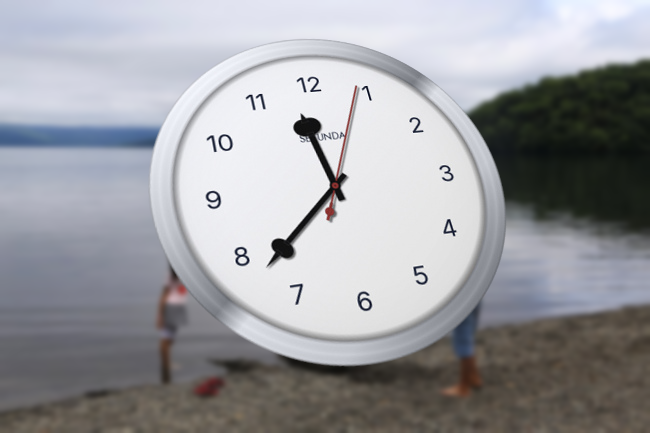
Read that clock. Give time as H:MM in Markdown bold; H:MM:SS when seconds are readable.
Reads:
**11:38:04**
